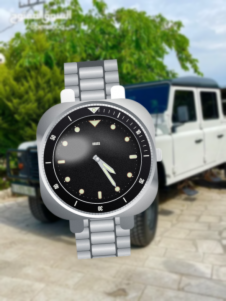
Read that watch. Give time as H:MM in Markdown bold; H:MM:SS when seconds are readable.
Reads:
**4:25**
